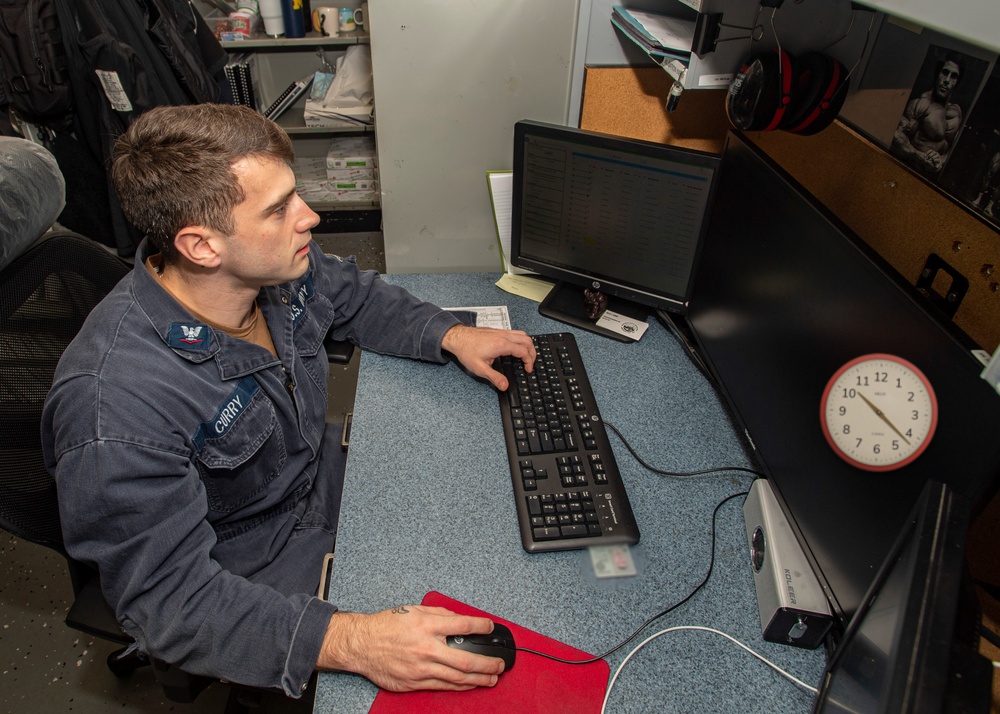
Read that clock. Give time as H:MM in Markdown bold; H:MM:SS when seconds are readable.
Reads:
**10:22**
